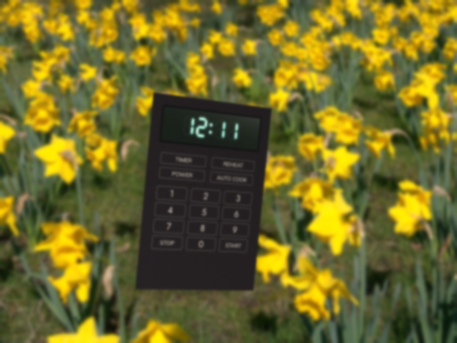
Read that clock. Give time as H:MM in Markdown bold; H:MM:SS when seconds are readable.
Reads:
**12:11**
